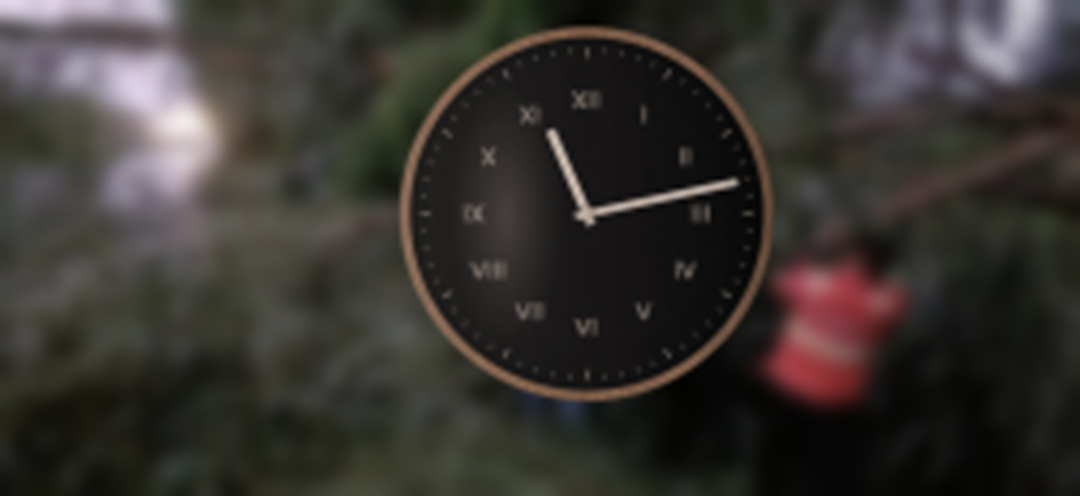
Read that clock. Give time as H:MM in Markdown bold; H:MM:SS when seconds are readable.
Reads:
**11:13**
